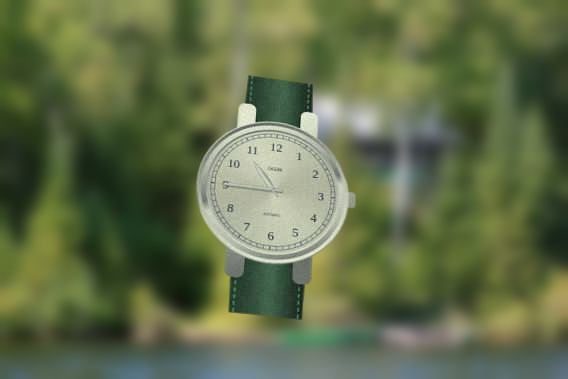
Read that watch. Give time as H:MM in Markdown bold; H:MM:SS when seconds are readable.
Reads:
**10:45**
